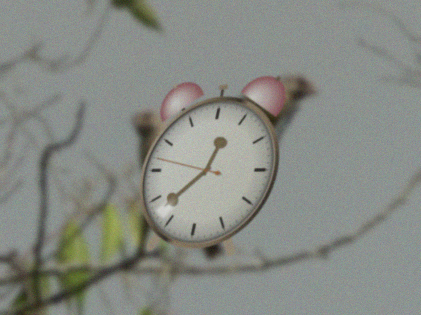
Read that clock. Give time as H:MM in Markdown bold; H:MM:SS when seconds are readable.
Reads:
**12:37:47**
